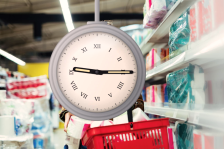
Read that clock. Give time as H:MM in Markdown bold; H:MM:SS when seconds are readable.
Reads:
**9:15**
